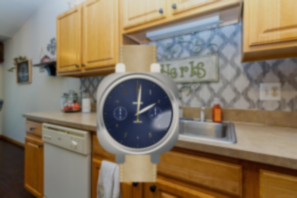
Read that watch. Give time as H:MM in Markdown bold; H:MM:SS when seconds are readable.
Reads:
**2:01**
